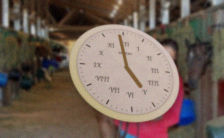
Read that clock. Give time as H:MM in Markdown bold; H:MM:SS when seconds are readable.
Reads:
**4:59**
